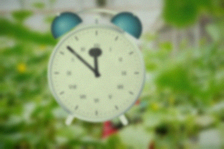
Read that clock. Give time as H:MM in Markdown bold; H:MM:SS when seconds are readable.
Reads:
**11:52**
